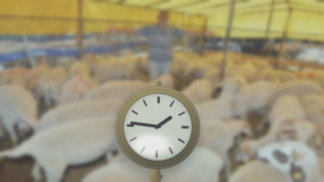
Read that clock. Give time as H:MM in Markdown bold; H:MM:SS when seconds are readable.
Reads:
**1:46**
